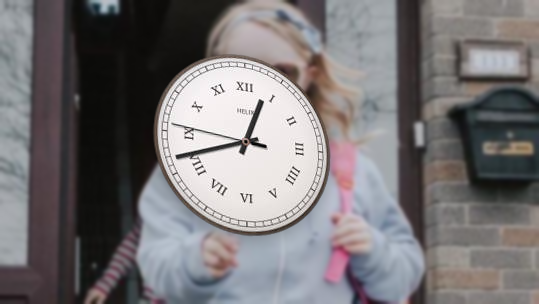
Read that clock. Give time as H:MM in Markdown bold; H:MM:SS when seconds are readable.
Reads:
**12:41:46**
